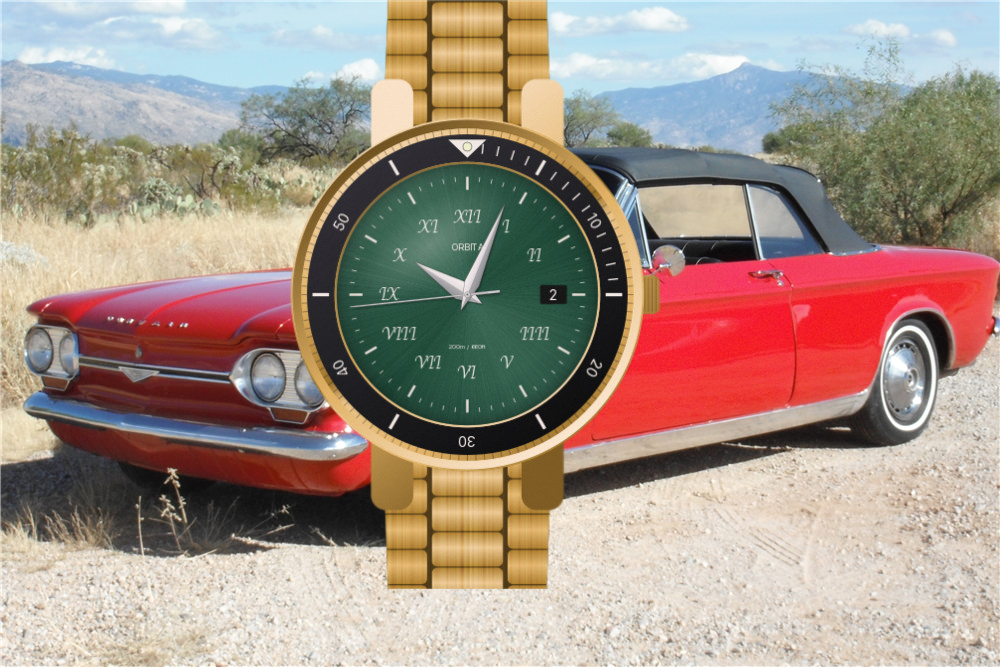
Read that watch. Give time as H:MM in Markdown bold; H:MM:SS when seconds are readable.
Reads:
**10:03:44**
